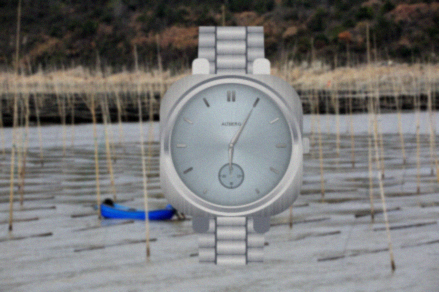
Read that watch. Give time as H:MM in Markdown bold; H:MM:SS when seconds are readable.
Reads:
**6:05**
